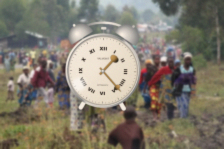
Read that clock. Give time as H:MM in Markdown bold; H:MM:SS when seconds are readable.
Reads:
**1:23**
